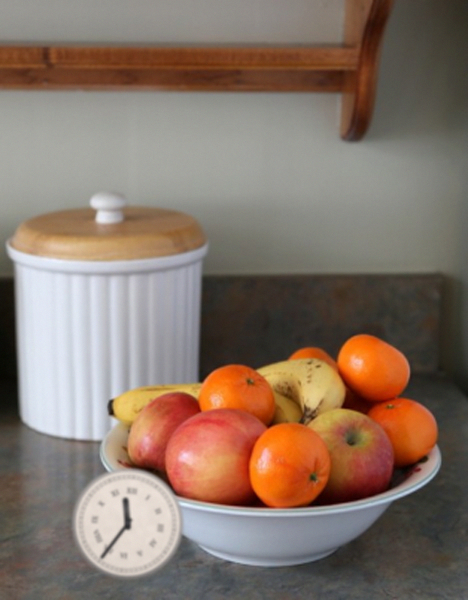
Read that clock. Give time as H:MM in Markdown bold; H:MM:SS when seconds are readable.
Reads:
**11:35**
